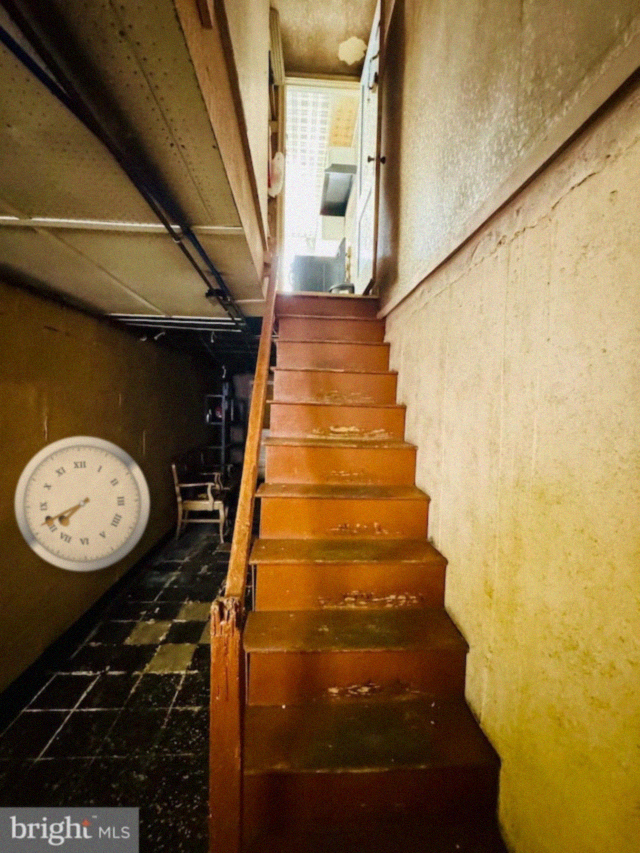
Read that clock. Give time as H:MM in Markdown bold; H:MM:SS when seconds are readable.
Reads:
**7:41**
